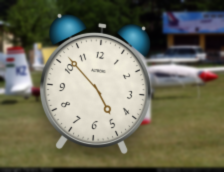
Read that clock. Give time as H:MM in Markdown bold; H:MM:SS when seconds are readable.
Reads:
**4:52**
